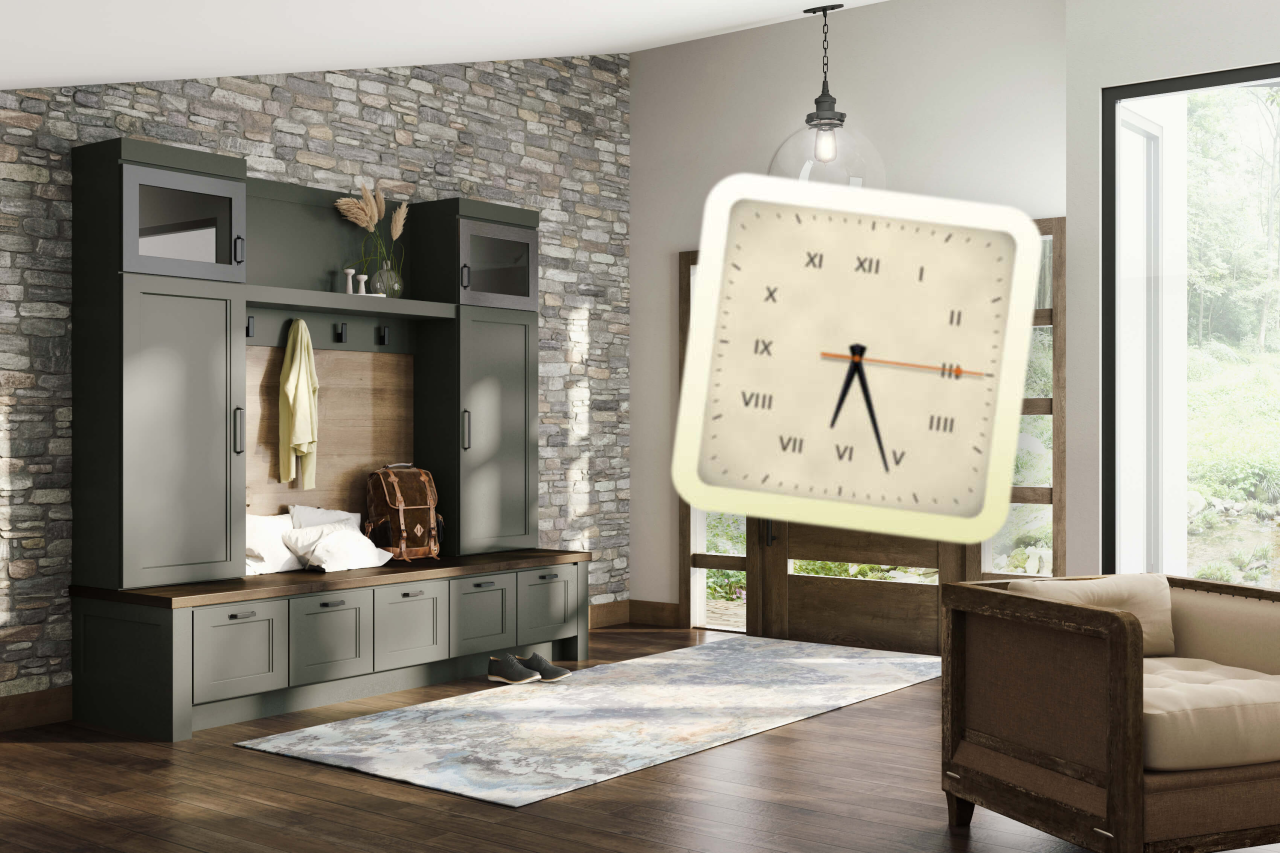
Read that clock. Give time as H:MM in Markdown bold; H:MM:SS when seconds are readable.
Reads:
**6:26:15**
